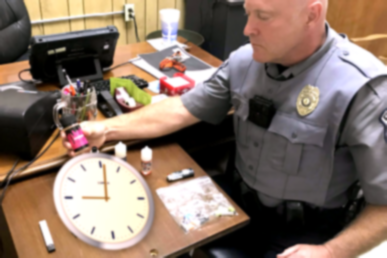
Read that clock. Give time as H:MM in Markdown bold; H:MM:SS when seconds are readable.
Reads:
**9:01**
